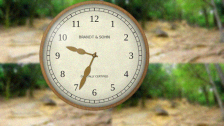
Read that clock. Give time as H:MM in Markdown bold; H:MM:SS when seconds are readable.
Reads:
**9:34**
